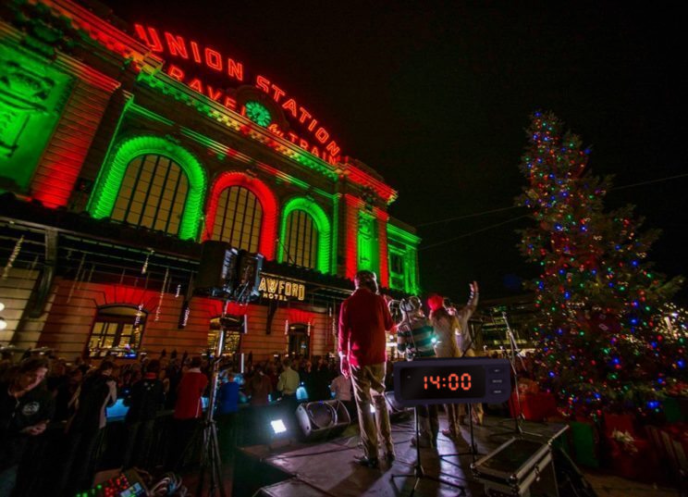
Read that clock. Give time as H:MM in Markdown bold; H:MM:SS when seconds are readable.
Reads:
**14:00**
